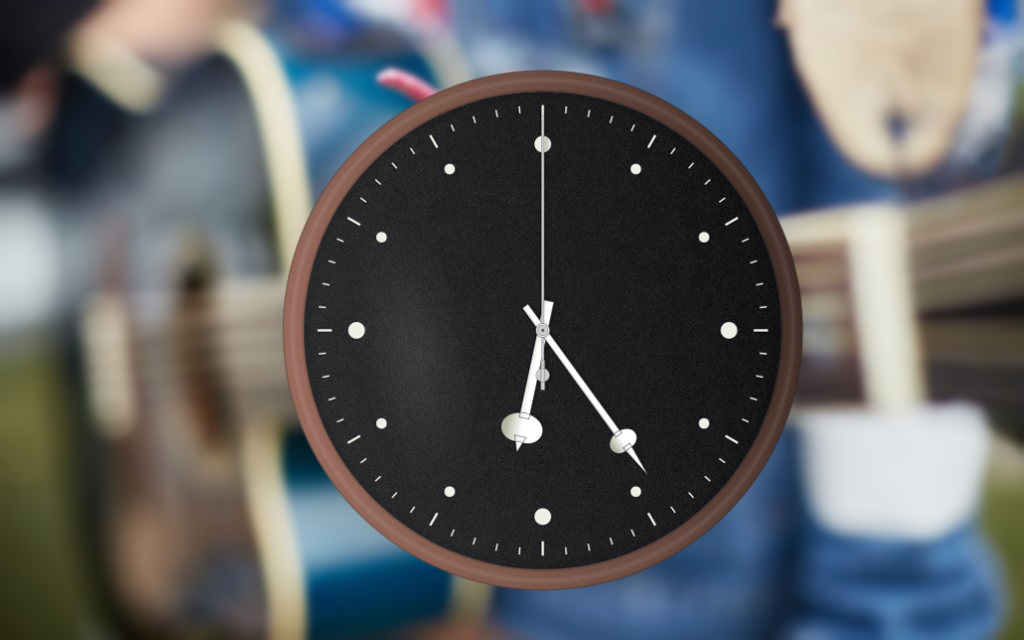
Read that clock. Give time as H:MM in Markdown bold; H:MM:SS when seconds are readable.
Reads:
**6:24:00**
